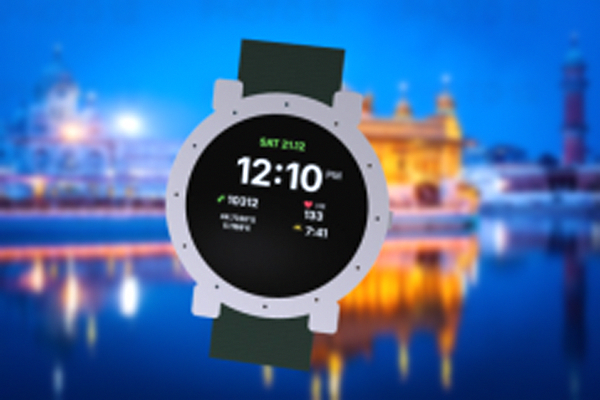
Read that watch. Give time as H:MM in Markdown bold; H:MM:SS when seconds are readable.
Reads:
**12:10**
